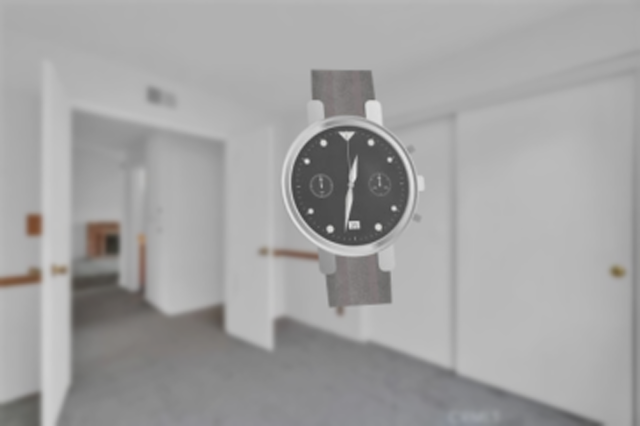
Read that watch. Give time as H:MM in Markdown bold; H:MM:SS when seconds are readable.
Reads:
**12:32**
